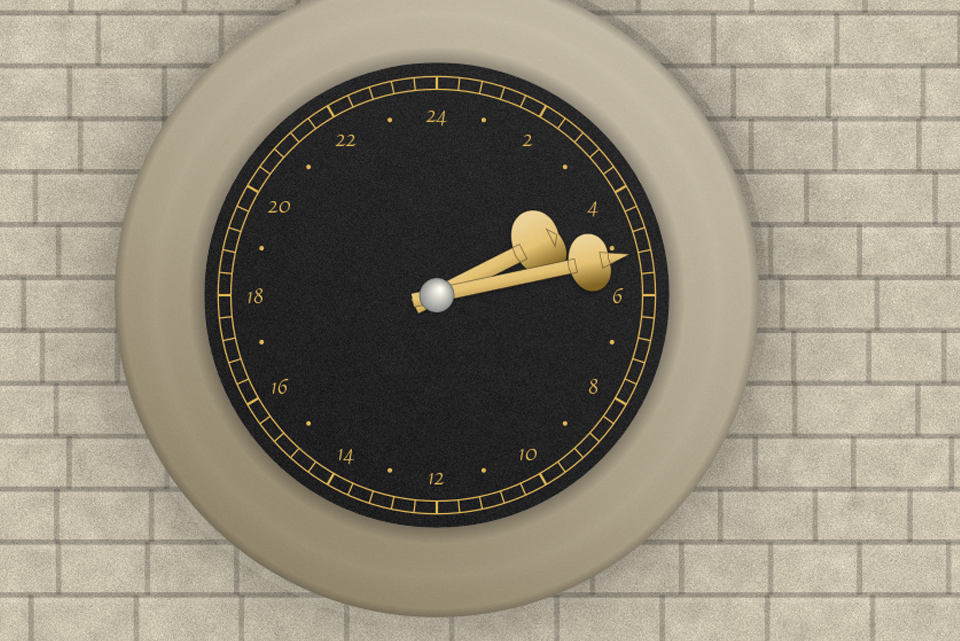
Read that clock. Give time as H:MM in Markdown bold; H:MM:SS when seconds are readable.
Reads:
**4:13**
